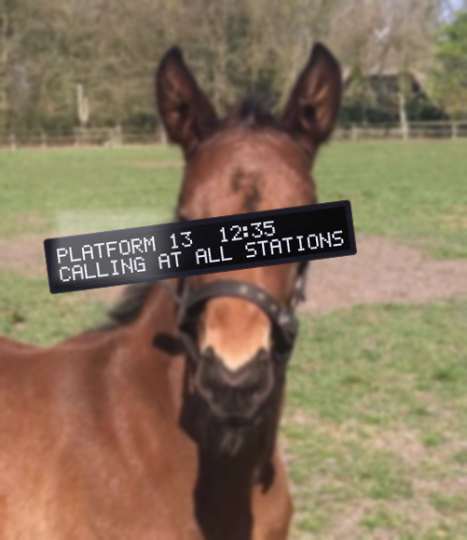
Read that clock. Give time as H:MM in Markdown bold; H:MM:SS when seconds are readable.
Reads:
**12:35**
